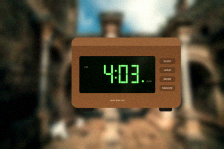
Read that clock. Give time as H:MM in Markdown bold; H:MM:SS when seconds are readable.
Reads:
**4:03**
